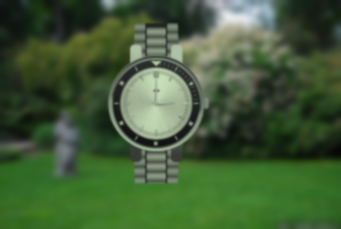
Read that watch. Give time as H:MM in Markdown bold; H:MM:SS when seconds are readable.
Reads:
**3:00**
